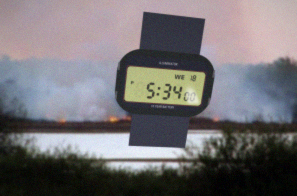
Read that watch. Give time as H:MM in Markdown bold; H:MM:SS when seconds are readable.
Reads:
**5:34:00**
